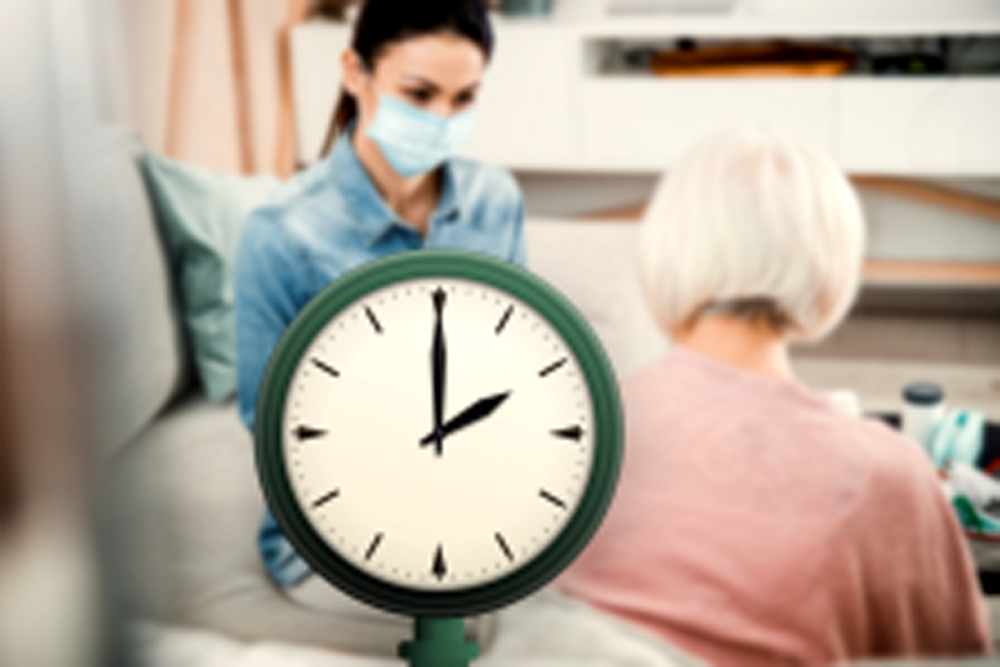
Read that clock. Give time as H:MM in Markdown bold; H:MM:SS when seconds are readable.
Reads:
**2:00**
